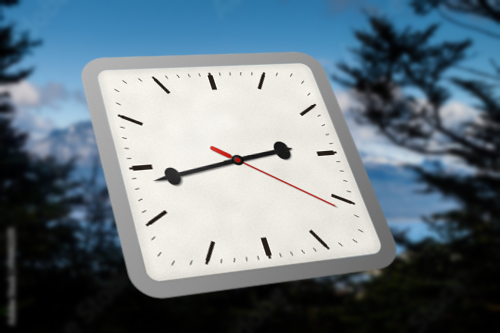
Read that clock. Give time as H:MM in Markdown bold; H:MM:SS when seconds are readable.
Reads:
**2:43:21**
